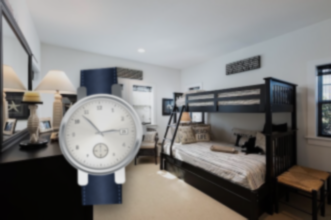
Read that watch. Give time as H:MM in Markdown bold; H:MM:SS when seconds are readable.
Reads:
**2:53**
